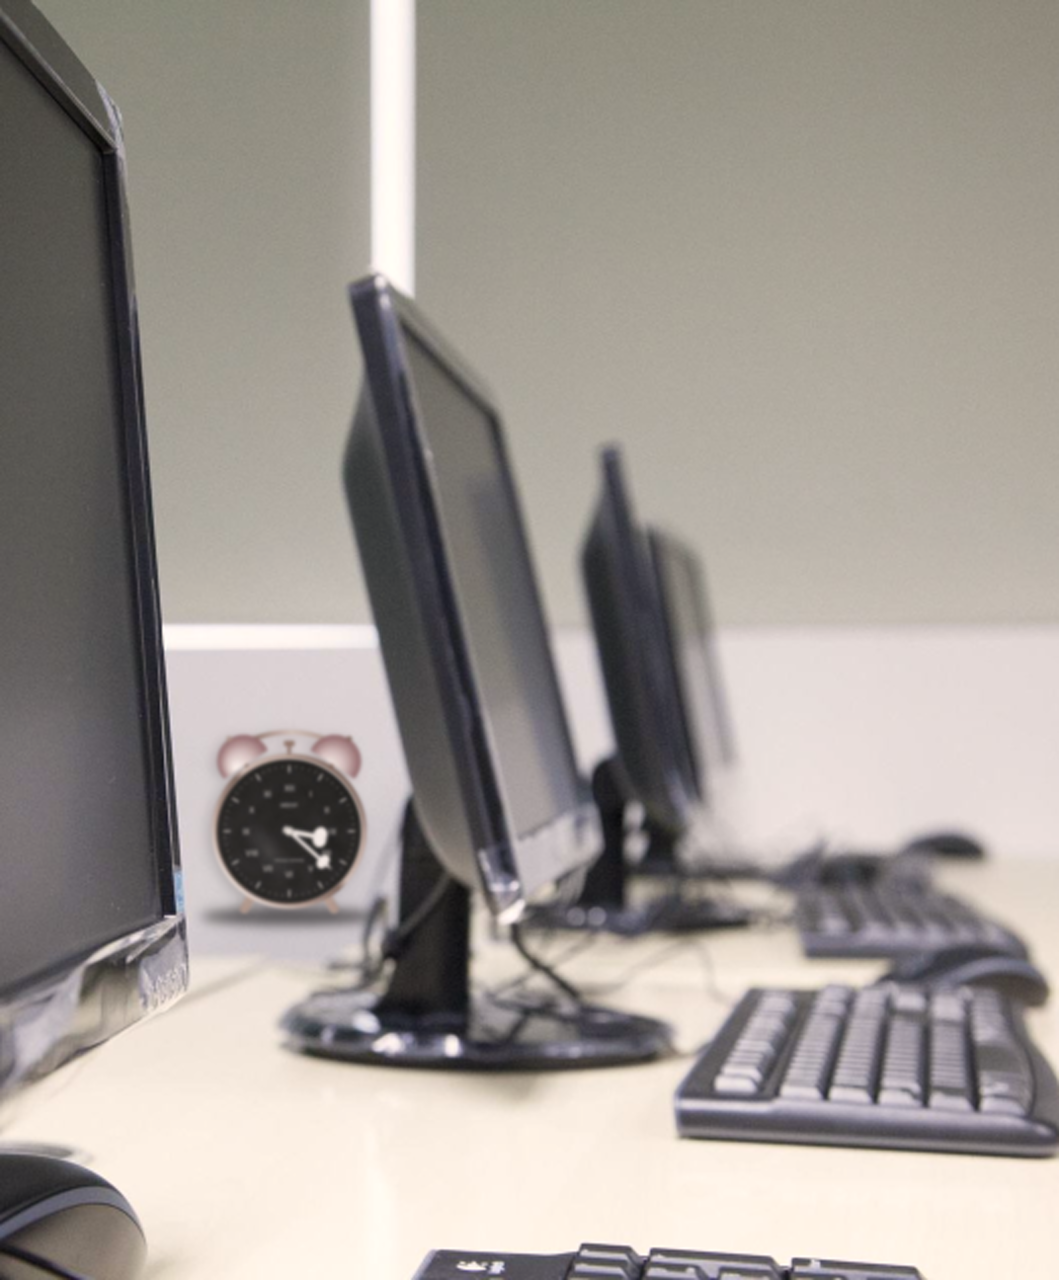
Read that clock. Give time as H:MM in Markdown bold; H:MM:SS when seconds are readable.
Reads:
**3:22**
